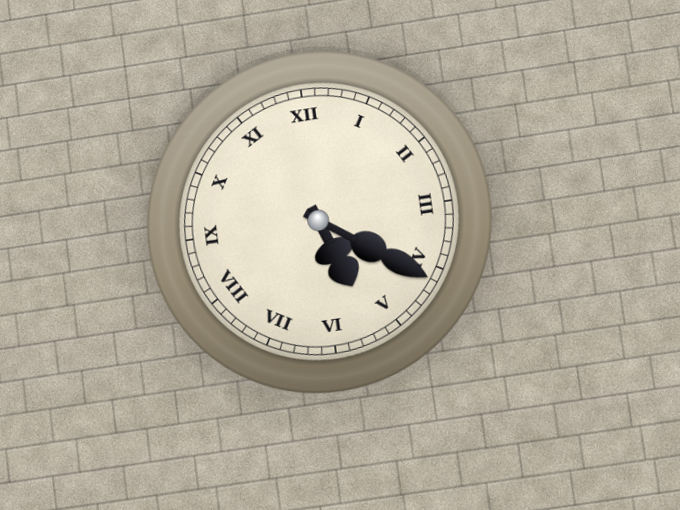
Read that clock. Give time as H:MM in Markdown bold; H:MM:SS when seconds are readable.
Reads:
**5:21**
